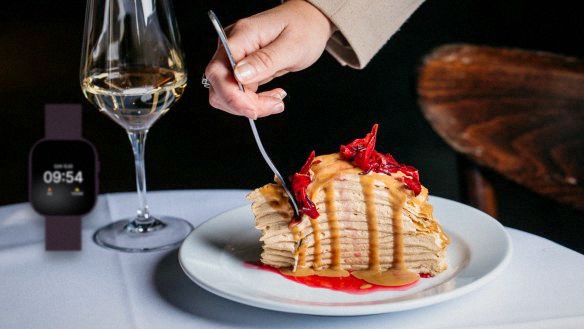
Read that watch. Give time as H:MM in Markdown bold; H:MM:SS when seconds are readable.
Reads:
**9:54**
